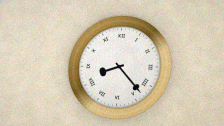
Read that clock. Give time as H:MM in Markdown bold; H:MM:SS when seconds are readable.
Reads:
**8:23**
